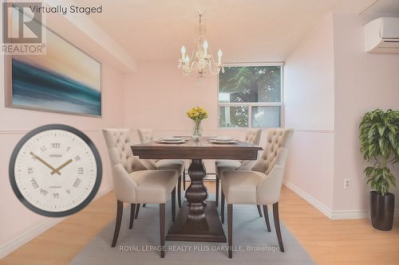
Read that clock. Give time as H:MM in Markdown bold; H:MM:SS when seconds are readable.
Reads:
**1:51**
